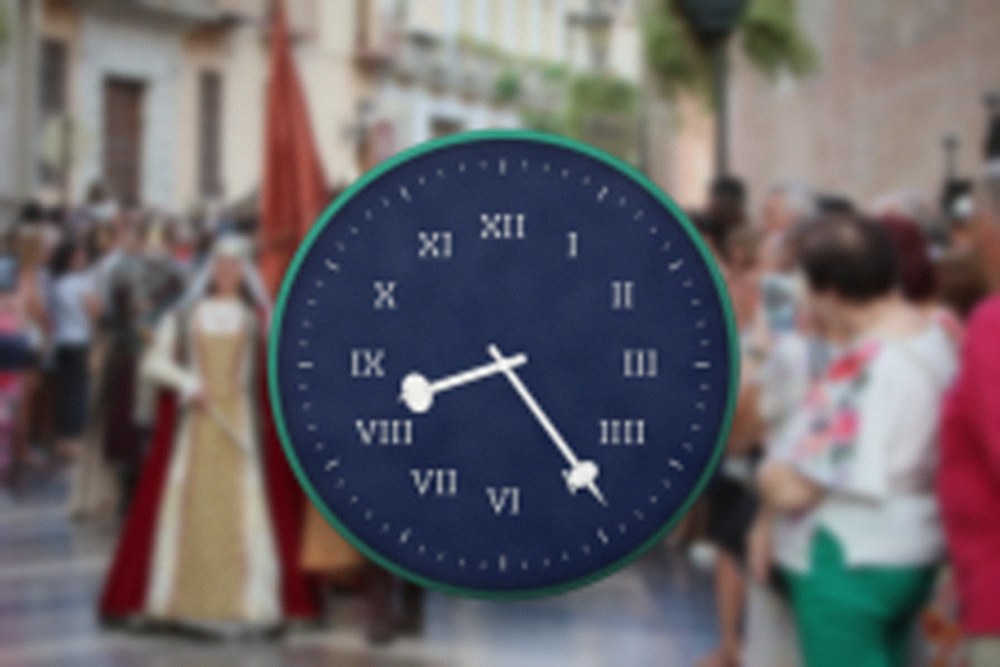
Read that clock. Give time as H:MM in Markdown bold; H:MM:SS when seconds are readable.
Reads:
**8:24**
